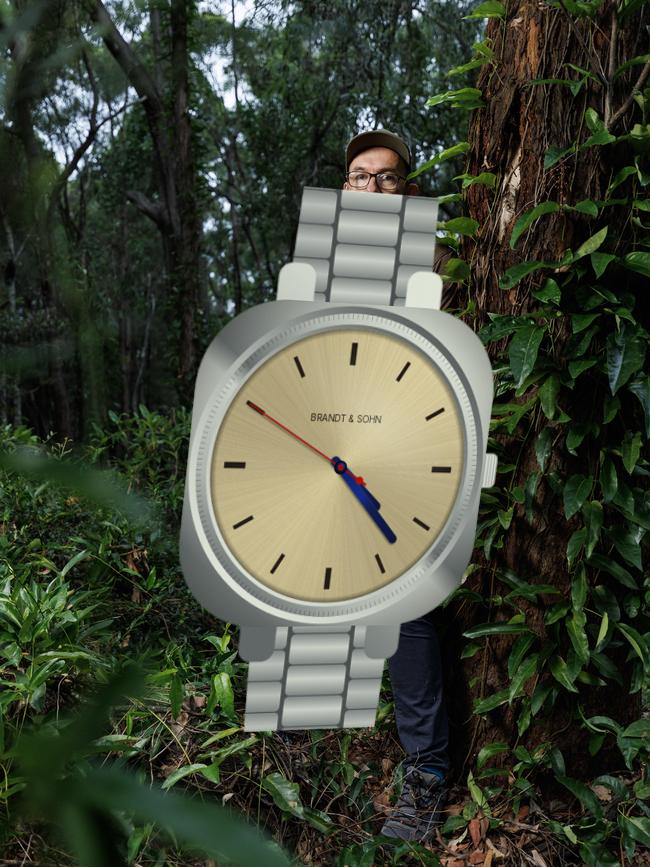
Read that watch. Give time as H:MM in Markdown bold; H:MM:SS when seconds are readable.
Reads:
**4:22:50**
